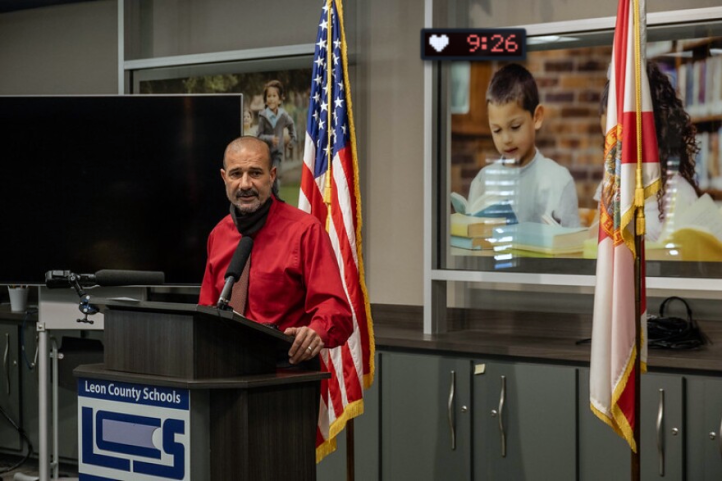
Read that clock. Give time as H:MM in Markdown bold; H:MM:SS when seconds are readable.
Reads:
**9:26**
